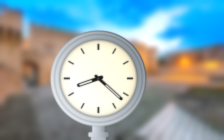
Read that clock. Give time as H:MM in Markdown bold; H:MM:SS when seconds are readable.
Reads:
**8:22**
